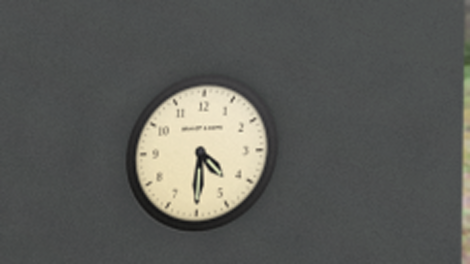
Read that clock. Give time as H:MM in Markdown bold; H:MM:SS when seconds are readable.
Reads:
**4:30**
